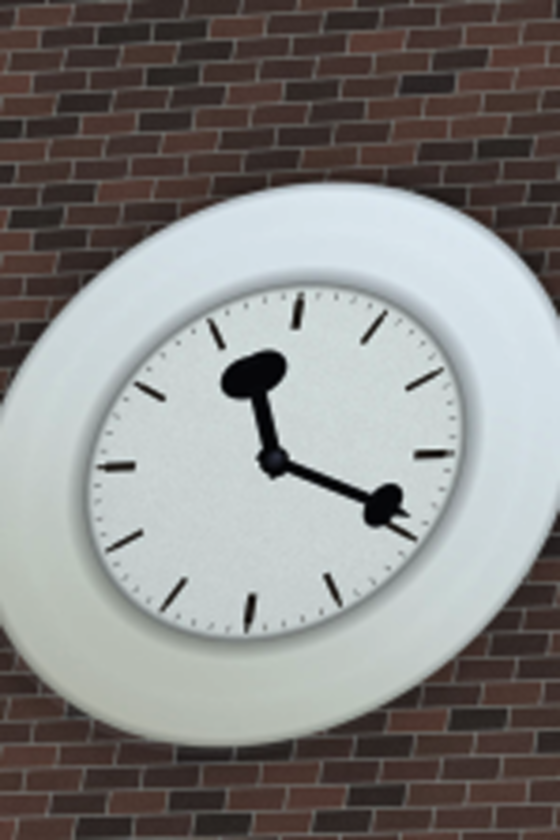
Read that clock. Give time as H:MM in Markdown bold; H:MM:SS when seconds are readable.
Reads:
**11:19**
